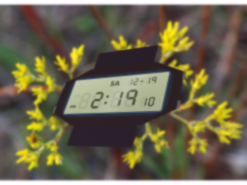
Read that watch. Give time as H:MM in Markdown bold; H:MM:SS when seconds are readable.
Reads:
**2:19**
